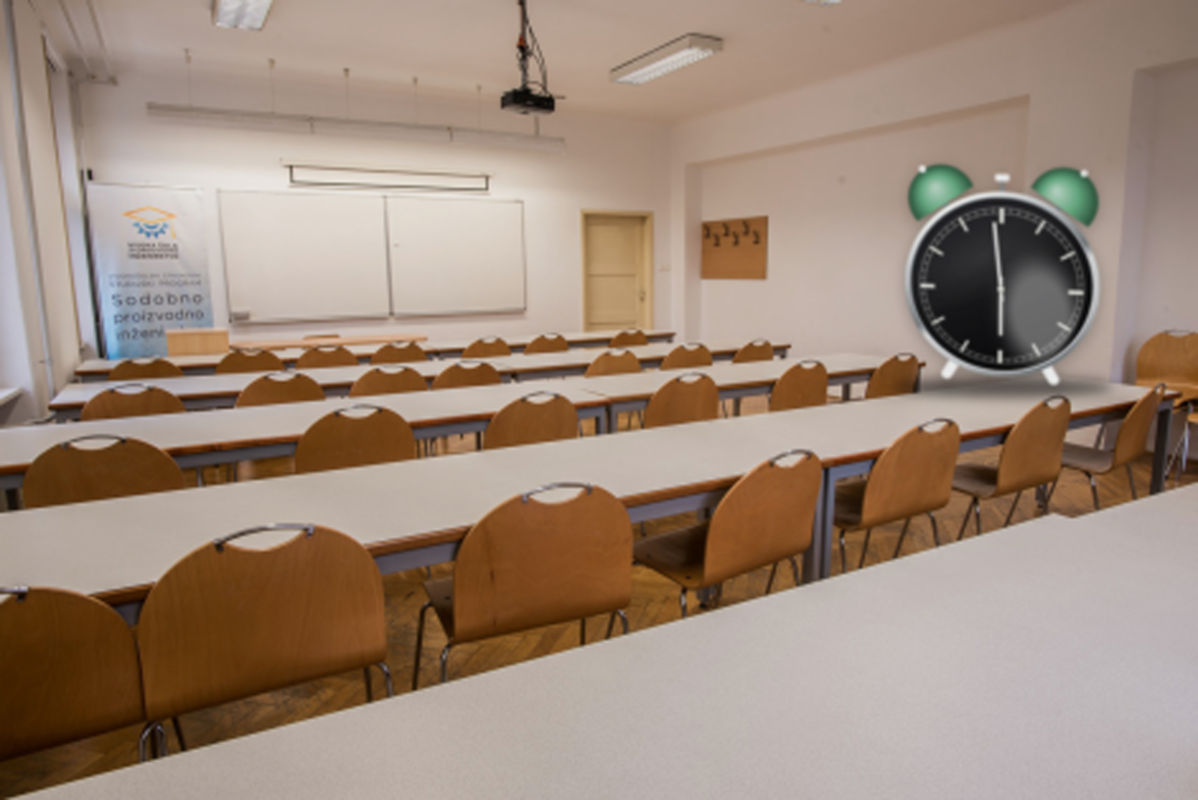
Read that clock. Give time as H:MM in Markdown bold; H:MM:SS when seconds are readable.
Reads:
**5:59**
